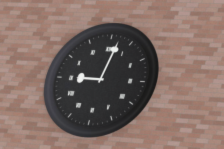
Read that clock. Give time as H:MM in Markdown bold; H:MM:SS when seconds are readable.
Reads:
**9:02**
